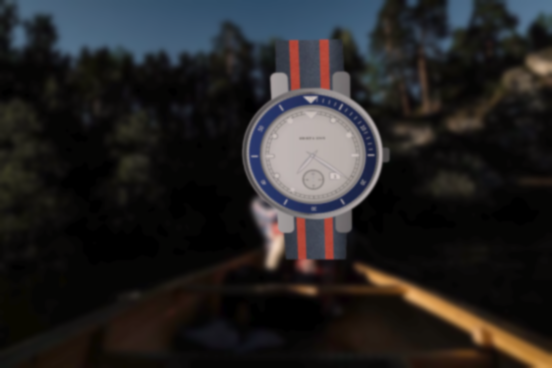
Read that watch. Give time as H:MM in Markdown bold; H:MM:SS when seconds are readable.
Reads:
**7:21**
